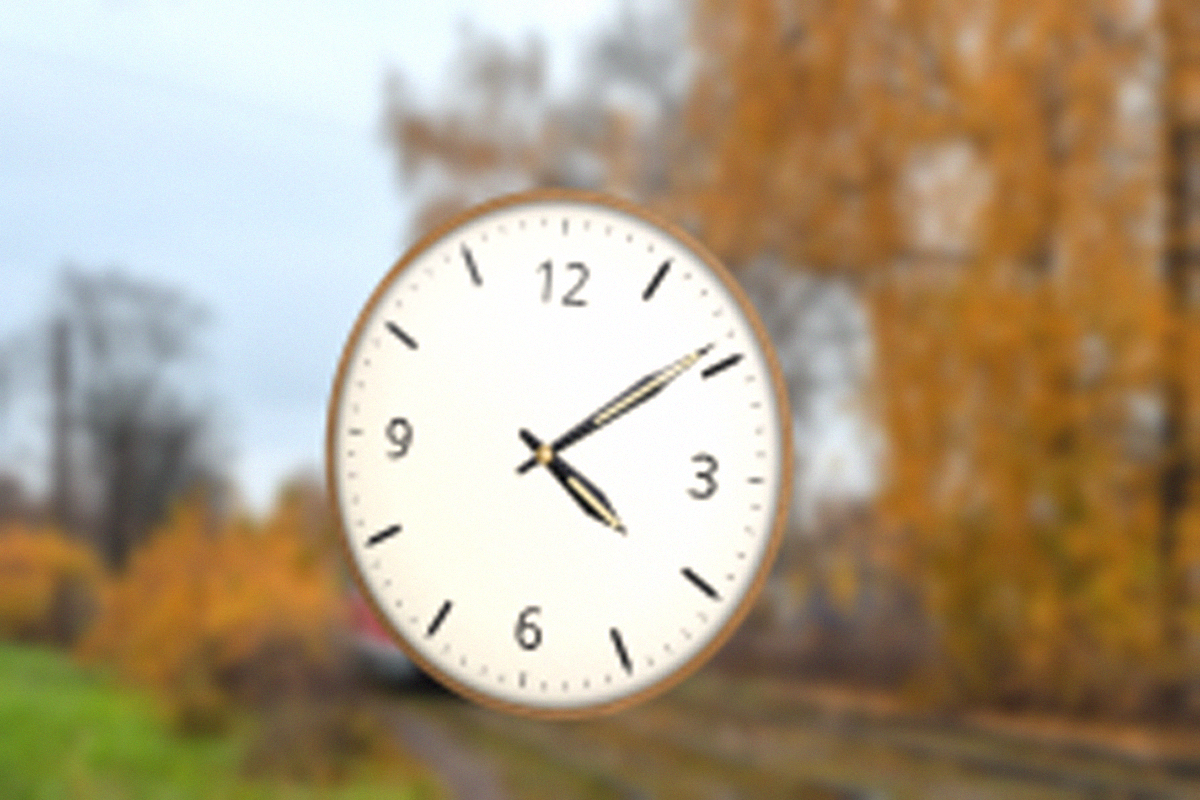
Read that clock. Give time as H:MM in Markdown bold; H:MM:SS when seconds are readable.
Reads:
**4:09**
